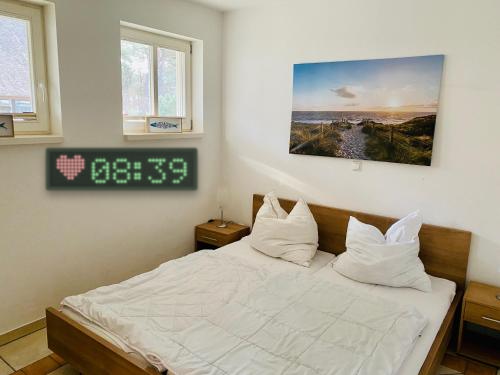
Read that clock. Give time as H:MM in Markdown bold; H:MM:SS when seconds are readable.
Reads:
**8:39**
